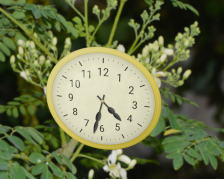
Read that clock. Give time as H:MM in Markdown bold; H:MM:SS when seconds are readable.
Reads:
**4:32**
